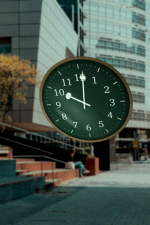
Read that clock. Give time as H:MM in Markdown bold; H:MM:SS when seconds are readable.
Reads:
**10:01**
